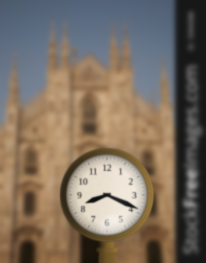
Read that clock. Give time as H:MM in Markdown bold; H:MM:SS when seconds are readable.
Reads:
**8:19**
